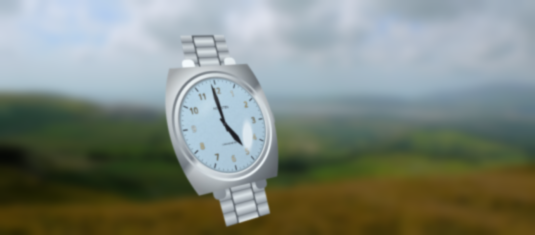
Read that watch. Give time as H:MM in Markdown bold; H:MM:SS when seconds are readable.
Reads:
**4:59**
